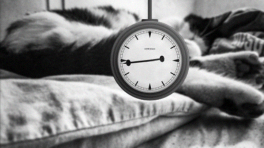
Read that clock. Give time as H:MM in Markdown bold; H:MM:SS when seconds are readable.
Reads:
**2:44**
